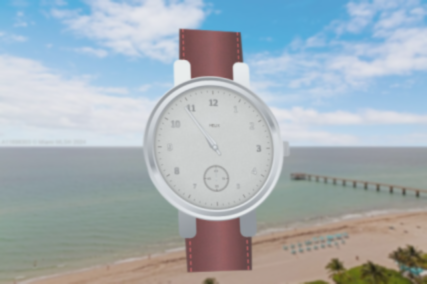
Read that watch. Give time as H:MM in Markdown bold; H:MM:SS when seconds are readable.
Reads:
**10:54**
